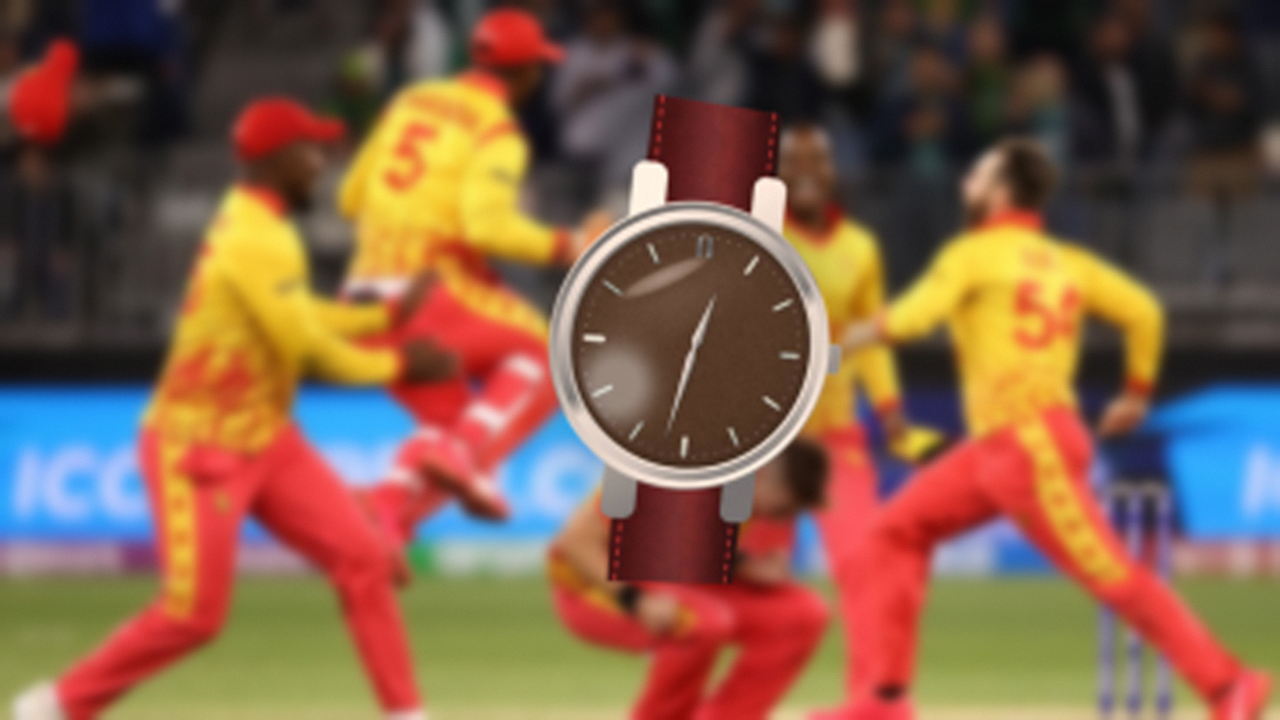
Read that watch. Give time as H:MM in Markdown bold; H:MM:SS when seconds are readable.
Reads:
**12:32**
